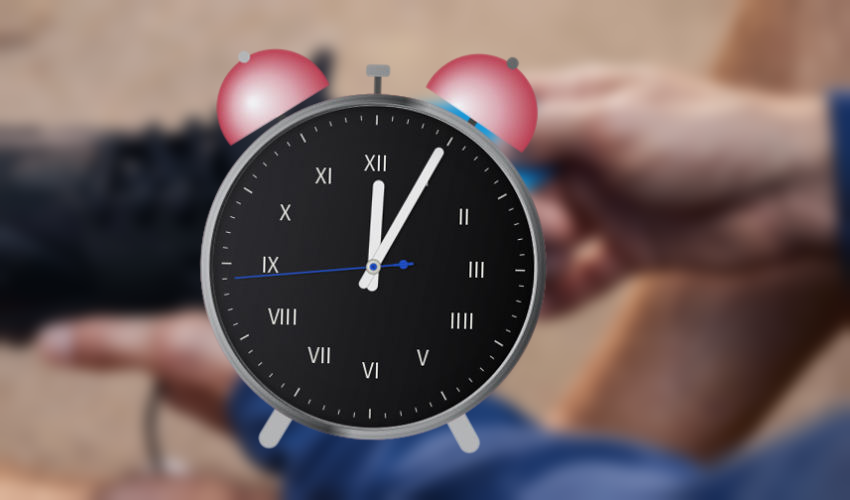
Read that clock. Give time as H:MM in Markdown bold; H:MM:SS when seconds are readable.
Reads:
**12:04:44**
